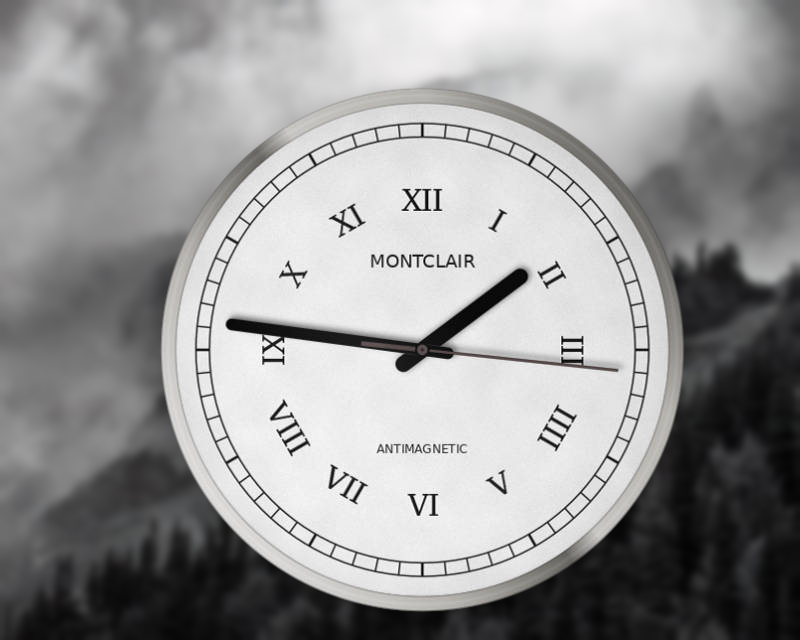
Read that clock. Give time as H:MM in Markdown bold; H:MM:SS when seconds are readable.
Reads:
**1:46:16**
